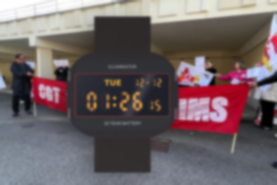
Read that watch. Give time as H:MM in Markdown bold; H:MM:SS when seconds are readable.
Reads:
**1:26**
